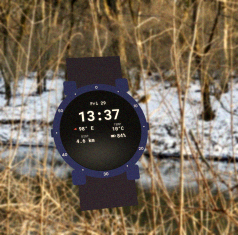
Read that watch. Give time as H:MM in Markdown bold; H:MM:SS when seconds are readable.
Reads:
**13:37**
